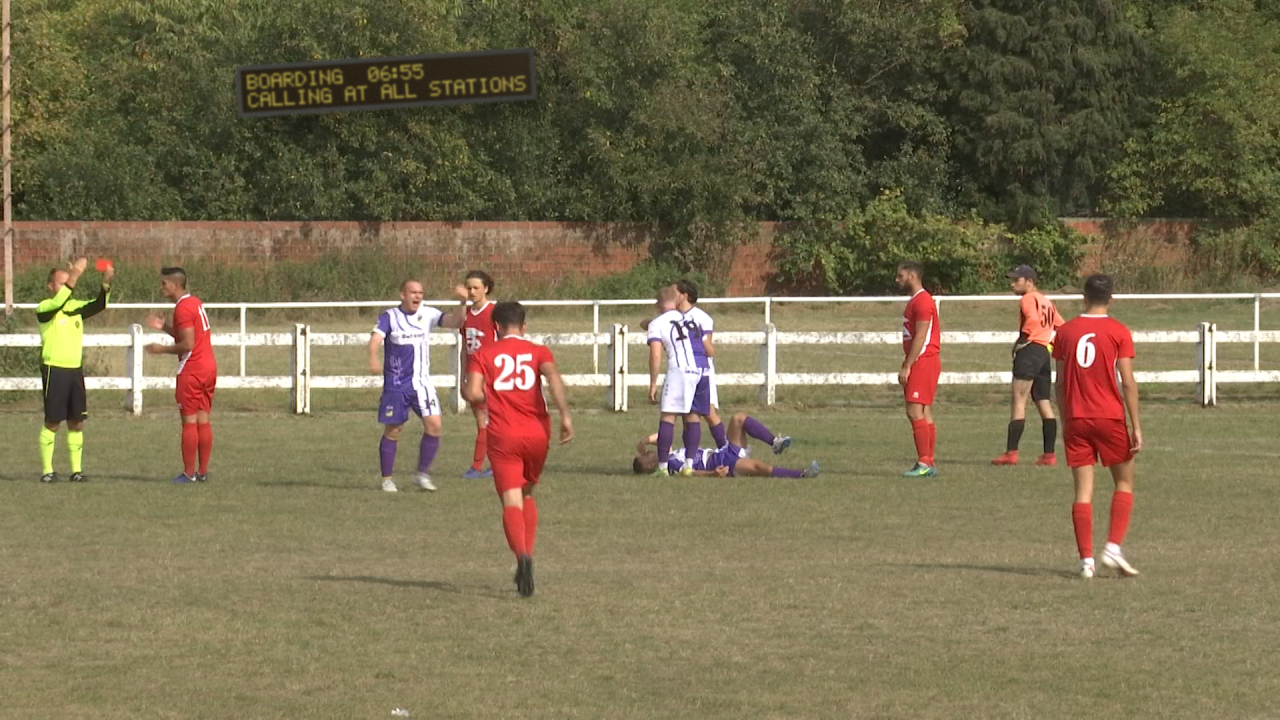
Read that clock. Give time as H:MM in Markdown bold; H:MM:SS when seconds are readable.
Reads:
**6:55**
